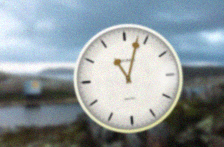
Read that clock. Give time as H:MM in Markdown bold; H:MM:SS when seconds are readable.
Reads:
**11:03**
